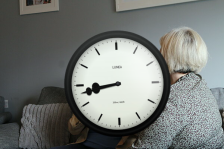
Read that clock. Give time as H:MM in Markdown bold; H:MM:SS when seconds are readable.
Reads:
**8:43**
